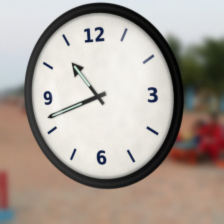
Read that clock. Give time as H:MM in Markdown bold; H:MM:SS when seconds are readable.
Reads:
**10:42**
